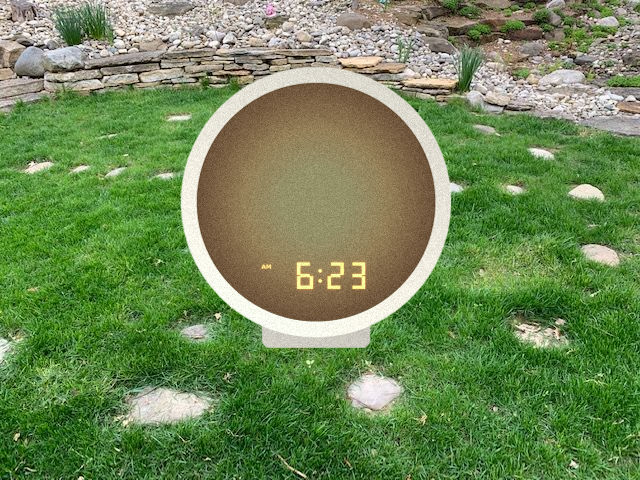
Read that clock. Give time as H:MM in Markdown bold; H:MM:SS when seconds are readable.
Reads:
**6:23**
